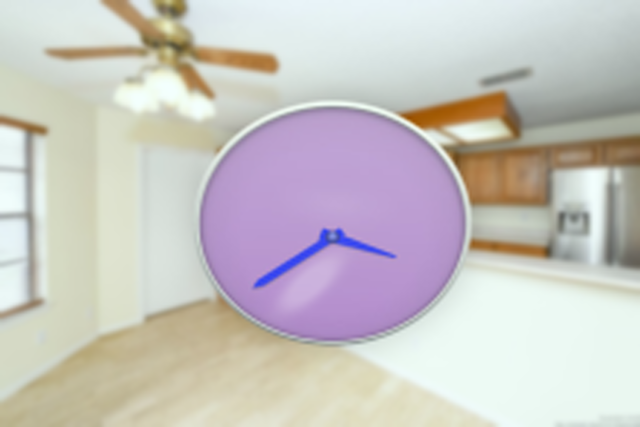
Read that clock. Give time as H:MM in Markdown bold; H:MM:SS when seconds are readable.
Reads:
**3:39**
